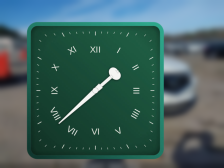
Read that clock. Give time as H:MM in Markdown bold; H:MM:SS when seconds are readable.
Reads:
**1:38**
